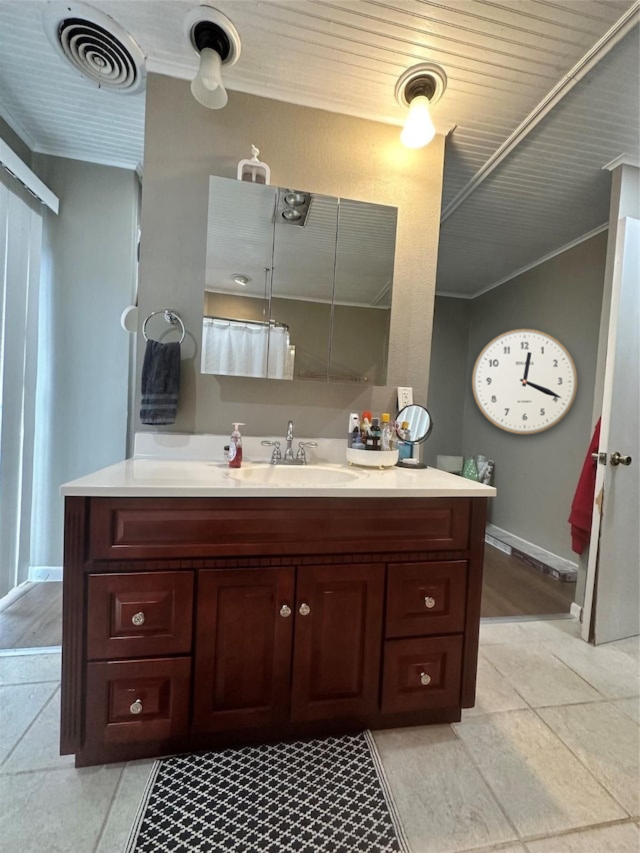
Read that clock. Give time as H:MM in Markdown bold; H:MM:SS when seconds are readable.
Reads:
**12:19**
